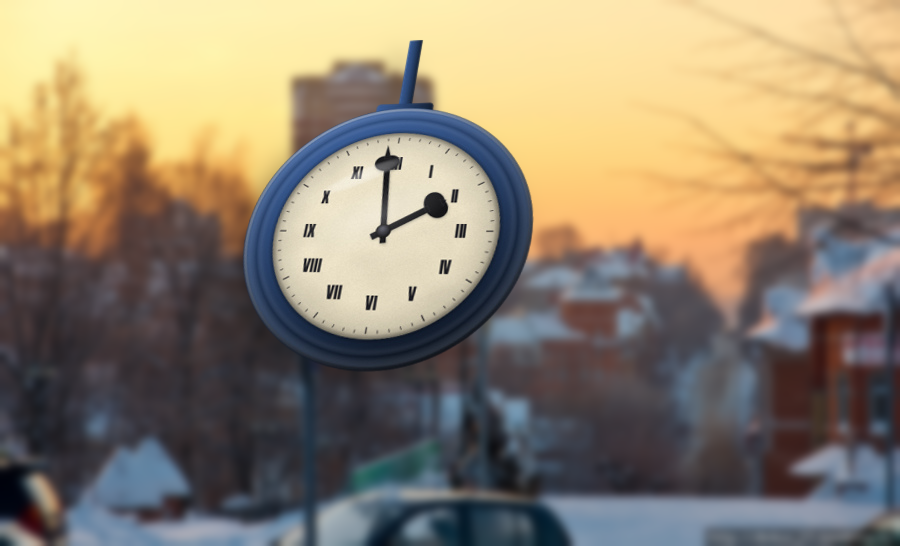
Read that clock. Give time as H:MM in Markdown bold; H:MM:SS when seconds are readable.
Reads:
**1:59**
